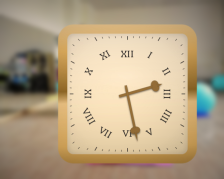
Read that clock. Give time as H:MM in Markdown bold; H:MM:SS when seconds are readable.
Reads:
**2:28**
